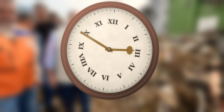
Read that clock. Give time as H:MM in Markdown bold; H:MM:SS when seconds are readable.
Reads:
**2:49**
